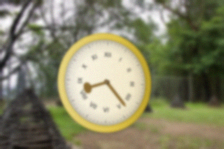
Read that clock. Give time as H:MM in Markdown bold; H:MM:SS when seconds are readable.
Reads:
**8:23**
